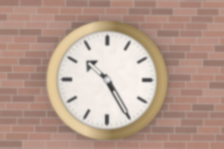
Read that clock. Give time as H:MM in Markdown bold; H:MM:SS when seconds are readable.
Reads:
**10:25**
